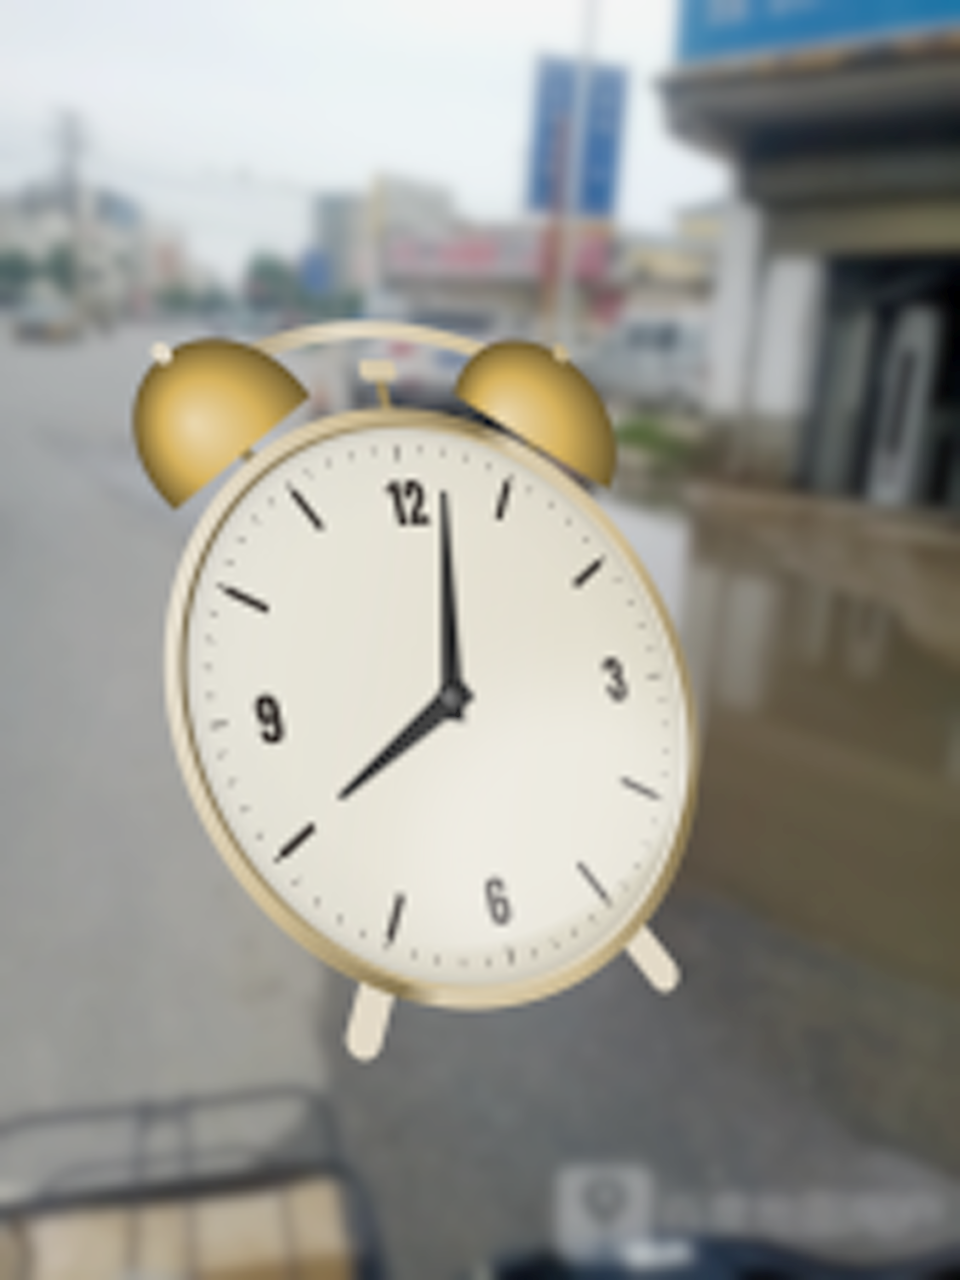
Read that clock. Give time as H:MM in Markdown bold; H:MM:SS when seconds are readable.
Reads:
**8:02**
